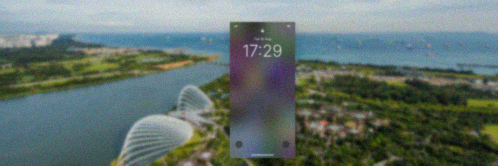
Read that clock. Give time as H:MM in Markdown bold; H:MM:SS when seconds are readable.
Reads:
**17:29**
